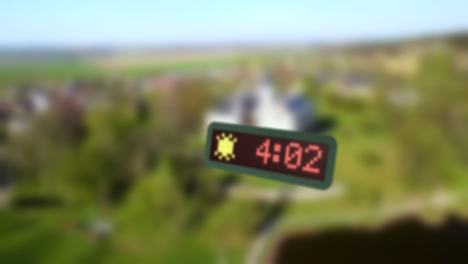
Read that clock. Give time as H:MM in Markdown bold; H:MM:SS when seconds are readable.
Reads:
**4:02**
